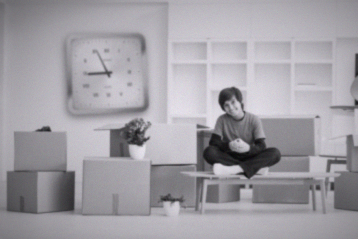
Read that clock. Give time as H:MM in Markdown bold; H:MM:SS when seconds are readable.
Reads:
**8:56**
